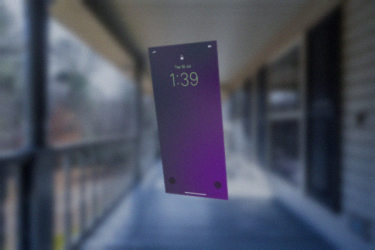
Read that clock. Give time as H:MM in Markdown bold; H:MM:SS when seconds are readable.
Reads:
**1:39**
